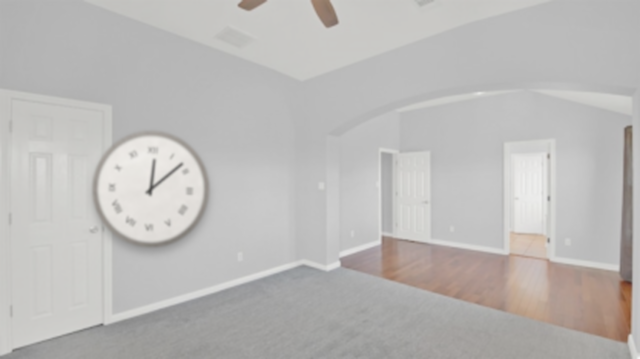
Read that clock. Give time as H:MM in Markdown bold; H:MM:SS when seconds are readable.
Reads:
**12:08**
